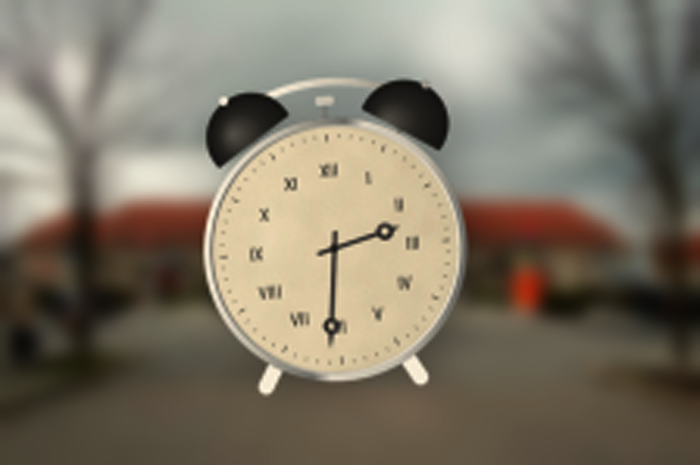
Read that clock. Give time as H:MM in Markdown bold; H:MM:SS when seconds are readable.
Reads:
**2:31**
